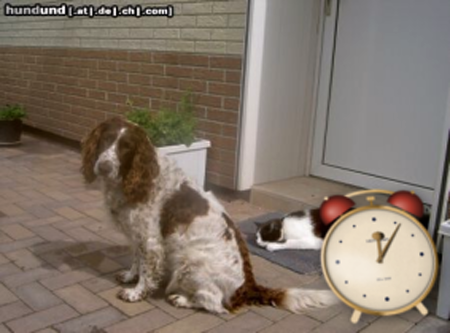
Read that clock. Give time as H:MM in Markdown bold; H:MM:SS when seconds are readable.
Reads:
**12:06**
